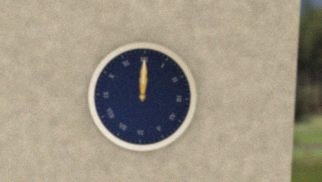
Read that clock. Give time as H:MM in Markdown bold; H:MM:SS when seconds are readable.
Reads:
**12:00**
